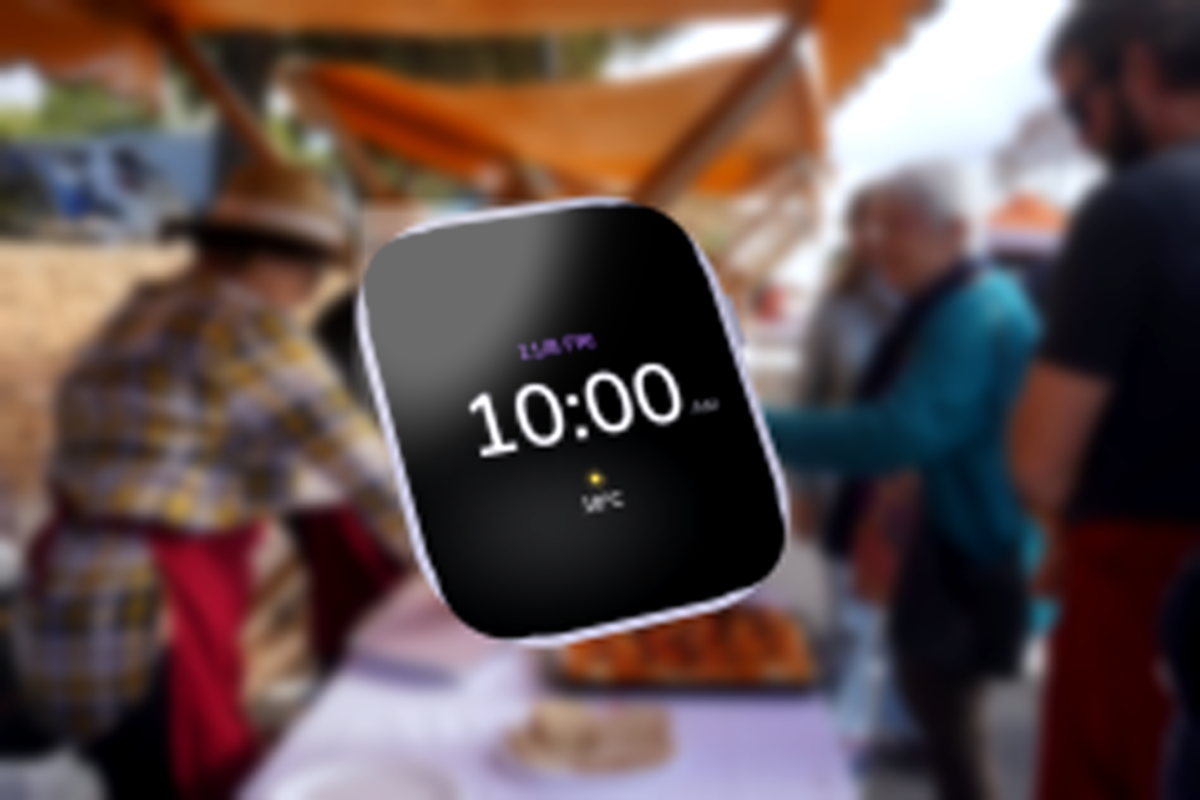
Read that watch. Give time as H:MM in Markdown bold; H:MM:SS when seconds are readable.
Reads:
**10:00**
